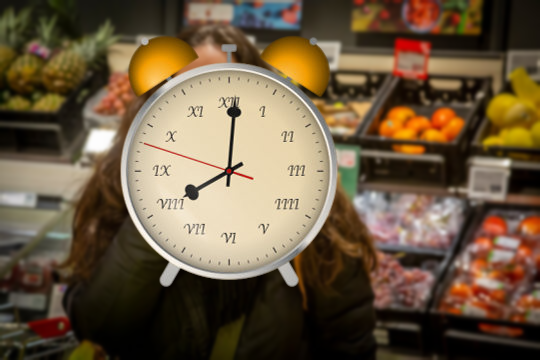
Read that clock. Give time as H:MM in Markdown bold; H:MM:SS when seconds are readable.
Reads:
**8:00:48**
